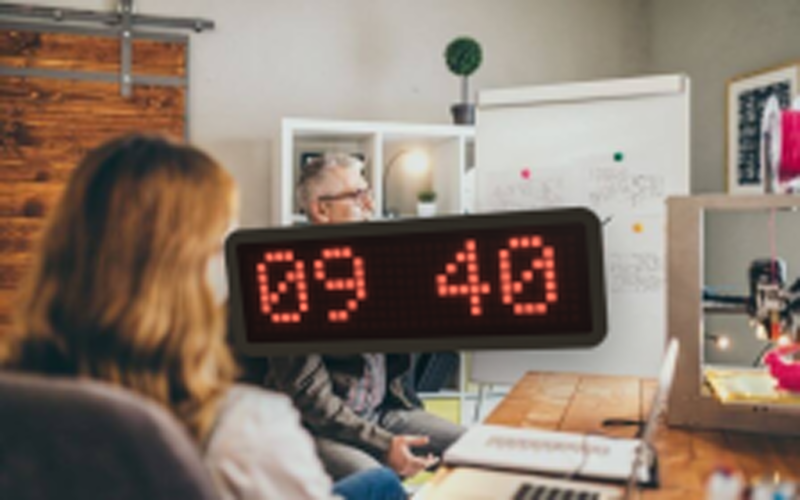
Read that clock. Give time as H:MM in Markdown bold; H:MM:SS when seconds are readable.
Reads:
**9:40**
